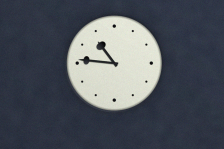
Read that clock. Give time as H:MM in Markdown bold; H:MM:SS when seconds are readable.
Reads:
**10:46**
